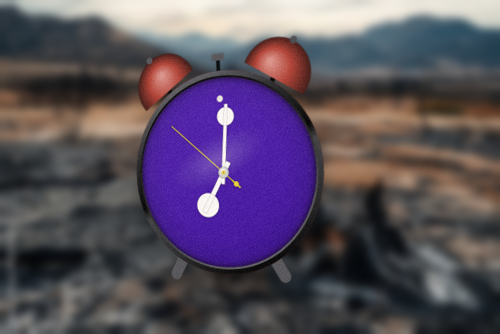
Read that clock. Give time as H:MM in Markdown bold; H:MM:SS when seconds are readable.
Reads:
**7:00:52**
